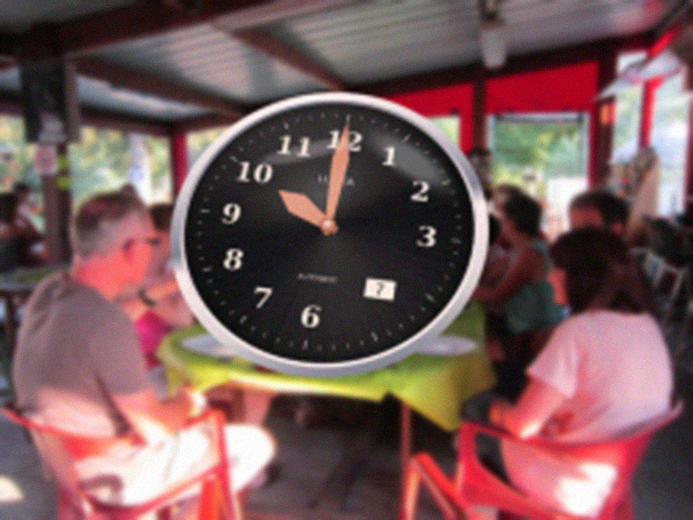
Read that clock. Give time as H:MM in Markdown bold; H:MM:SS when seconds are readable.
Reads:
**10:00**
